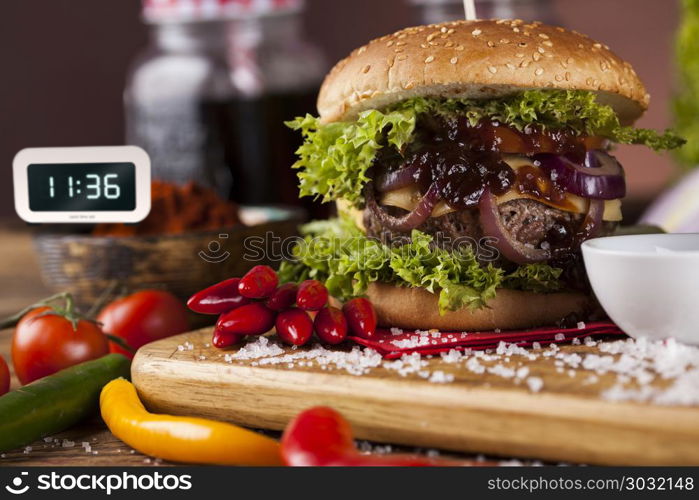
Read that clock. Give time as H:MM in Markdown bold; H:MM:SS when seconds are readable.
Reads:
**11:36**
